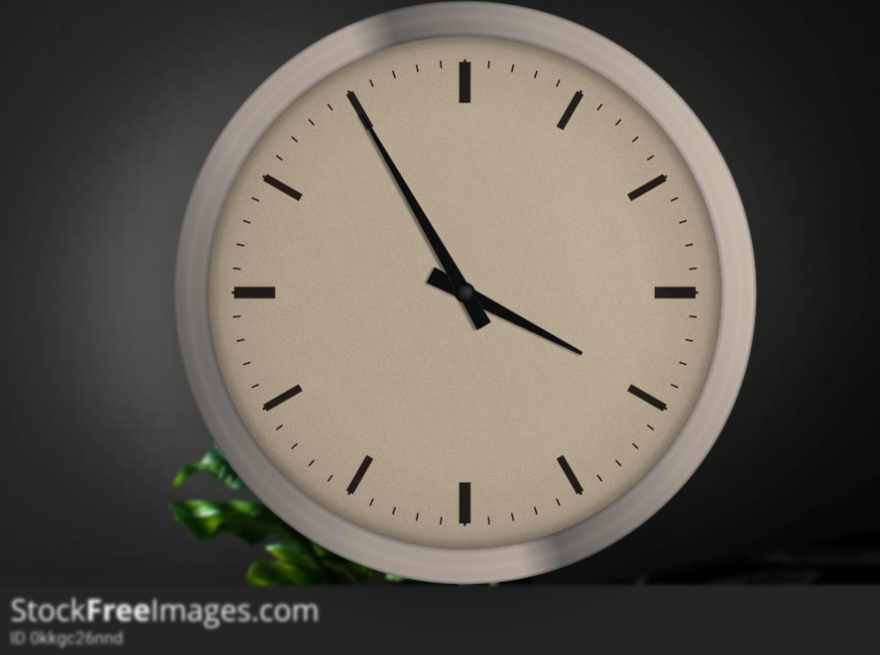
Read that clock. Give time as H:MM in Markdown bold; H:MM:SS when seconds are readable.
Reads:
**3:55**
